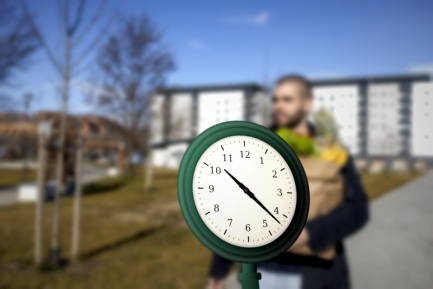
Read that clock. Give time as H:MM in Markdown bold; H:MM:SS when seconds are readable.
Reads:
**10:22**
